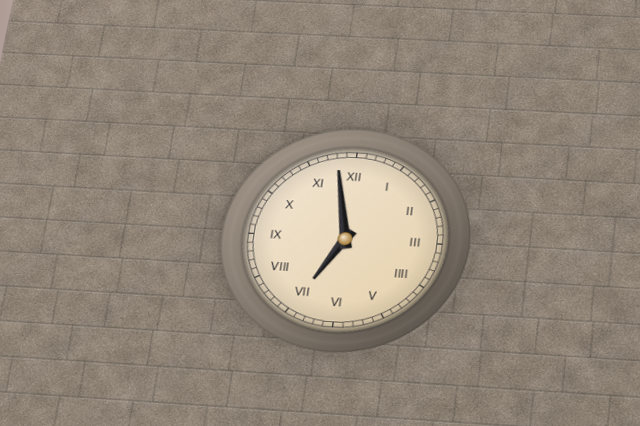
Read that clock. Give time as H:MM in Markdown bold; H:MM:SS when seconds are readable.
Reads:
**6:58**
